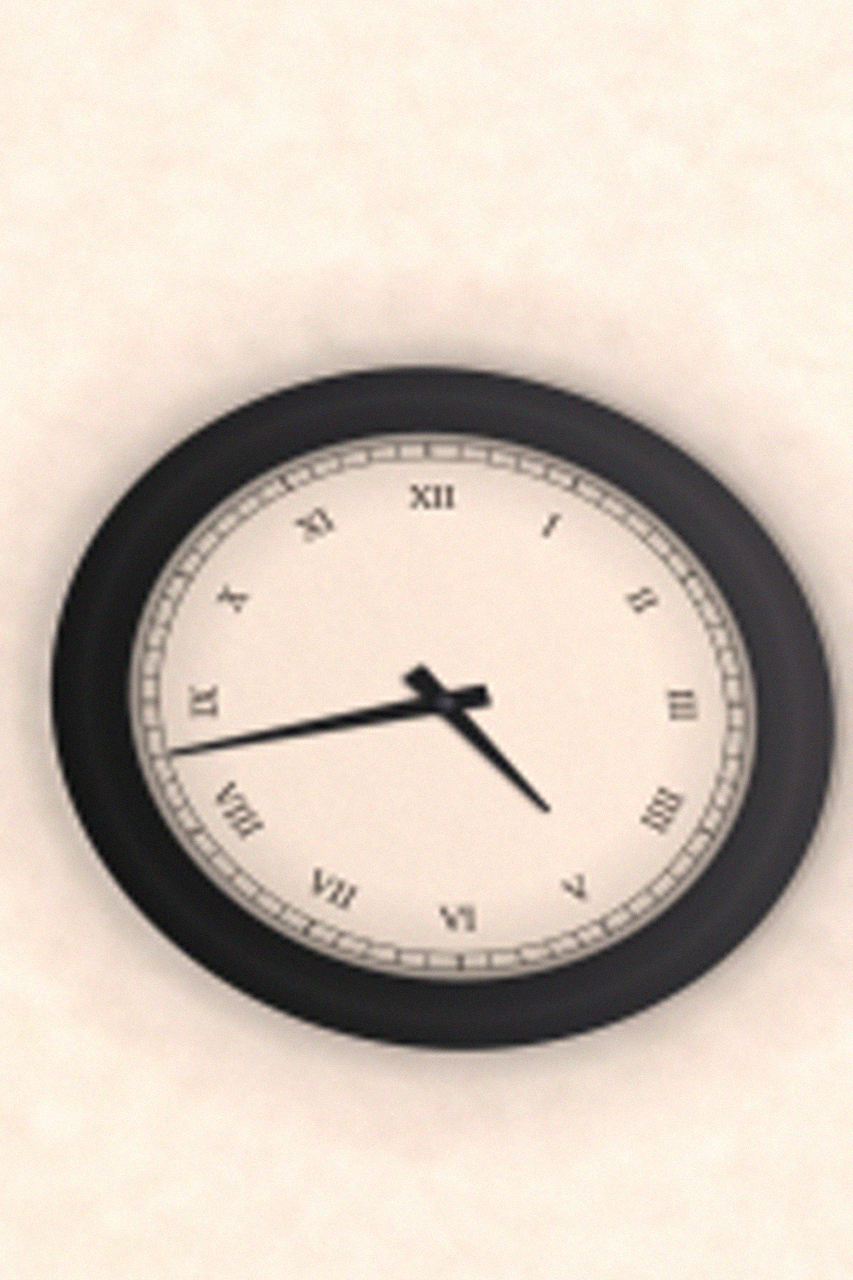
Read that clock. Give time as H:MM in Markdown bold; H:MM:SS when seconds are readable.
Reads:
**4:43**
